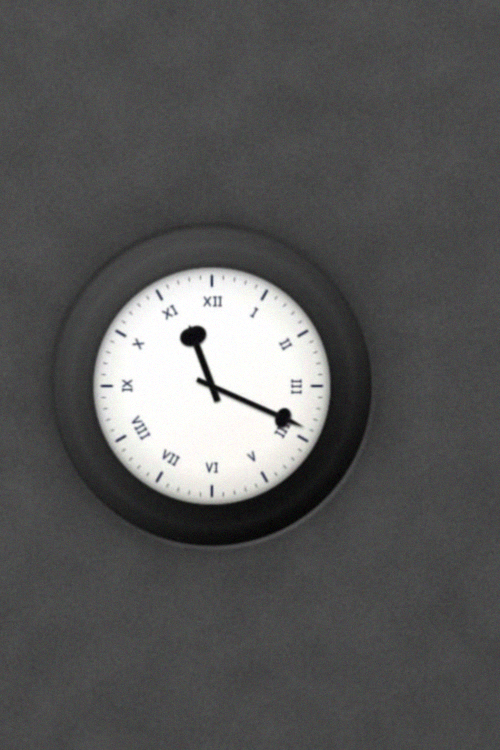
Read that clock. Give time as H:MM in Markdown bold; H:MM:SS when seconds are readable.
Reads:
**11:19**
